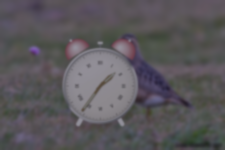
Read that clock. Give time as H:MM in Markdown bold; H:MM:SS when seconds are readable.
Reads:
**1:36**
